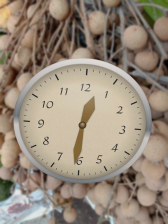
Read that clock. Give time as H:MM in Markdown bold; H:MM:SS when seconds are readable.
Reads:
**12:31**
